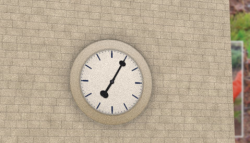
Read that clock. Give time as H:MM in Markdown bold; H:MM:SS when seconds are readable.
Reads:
**7:05**
